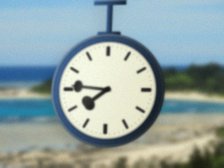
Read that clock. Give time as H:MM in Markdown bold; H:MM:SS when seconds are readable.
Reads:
**7:46**
